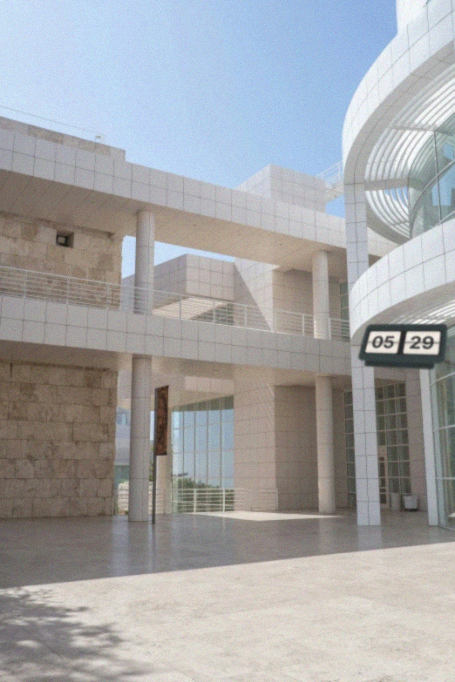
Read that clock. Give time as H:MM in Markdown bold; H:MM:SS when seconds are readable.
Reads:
**5:29**
